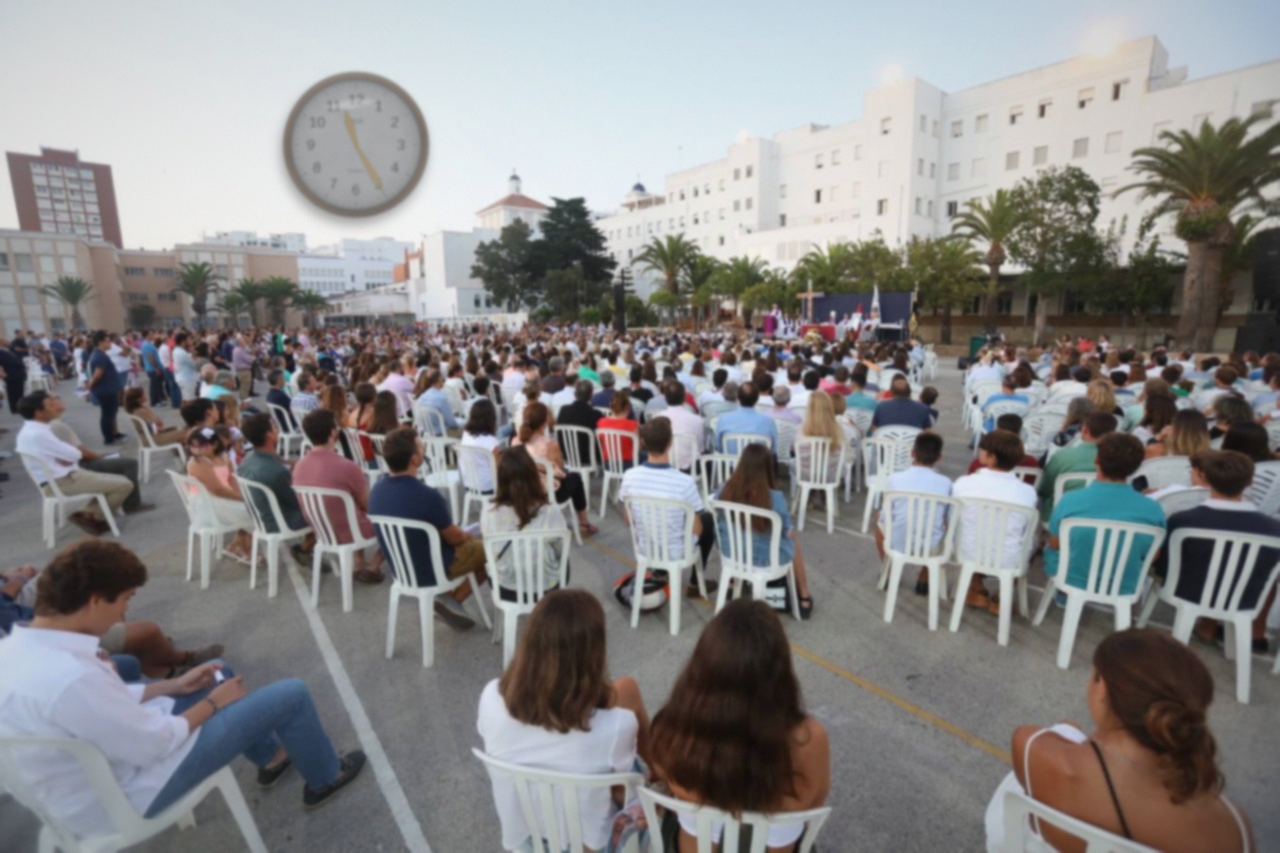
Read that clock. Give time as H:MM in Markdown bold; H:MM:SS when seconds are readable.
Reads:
**11:25**
